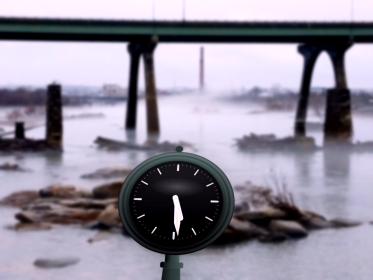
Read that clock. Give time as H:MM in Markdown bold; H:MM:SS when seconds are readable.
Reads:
**5:29**
